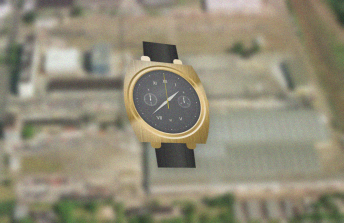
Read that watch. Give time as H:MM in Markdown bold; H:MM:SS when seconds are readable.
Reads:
**1:38**
